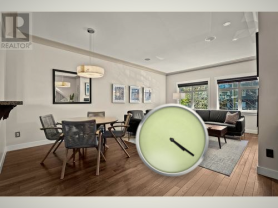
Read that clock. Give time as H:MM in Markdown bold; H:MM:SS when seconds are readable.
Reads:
**4:21**
